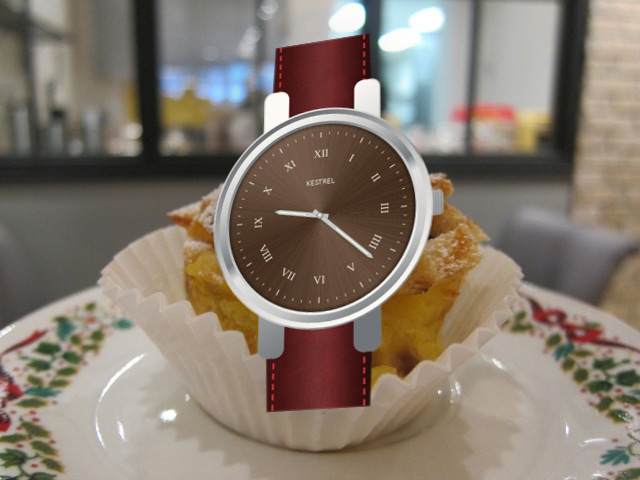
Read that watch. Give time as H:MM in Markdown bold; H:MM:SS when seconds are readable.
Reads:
**9:22**
